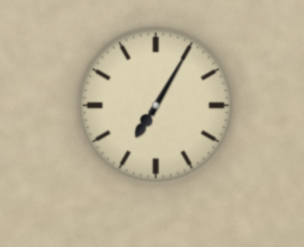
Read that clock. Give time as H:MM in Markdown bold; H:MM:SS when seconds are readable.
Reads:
**7:05**
